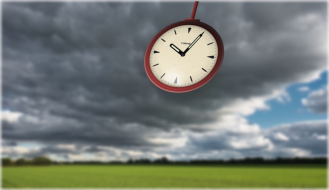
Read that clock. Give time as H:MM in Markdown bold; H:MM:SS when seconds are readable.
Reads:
**10:05**
